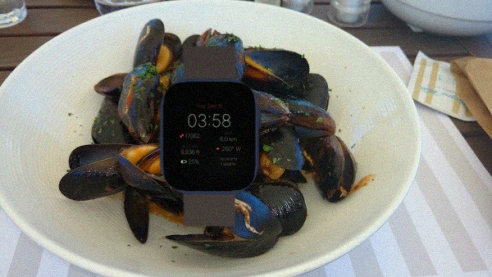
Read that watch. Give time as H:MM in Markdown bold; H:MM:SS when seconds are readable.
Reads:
**3:58**
